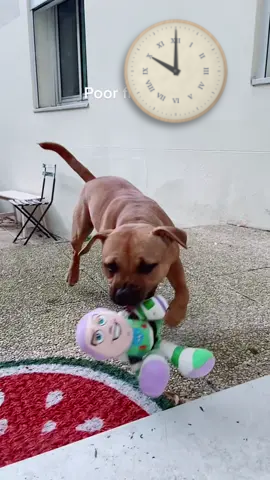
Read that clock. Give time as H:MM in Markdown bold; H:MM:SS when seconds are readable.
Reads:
**10:00**
